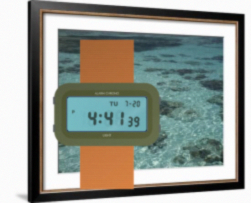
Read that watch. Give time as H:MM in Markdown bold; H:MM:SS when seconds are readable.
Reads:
**4:41:39**
